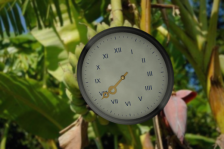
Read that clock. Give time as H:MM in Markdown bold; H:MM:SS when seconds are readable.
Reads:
**7:39**
